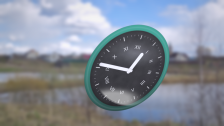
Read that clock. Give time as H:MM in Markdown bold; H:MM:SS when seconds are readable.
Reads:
**12:46**
